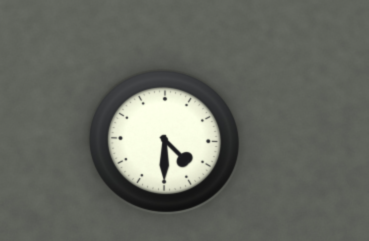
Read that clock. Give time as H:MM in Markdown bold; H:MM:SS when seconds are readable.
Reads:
**4:30**
